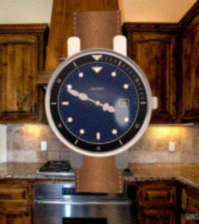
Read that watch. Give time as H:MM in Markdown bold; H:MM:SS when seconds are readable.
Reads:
**3:49**
